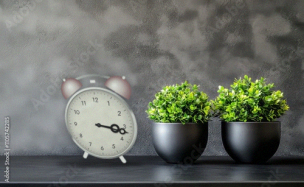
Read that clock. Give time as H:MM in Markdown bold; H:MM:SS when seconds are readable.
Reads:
**3:17**
